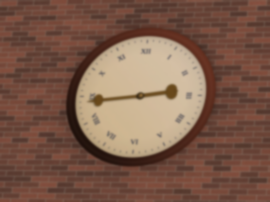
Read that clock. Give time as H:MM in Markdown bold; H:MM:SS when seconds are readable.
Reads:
**2:44**
